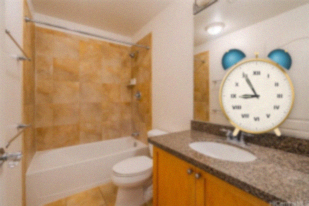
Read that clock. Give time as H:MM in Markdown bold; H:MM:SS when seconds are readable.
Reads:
**8:55**
